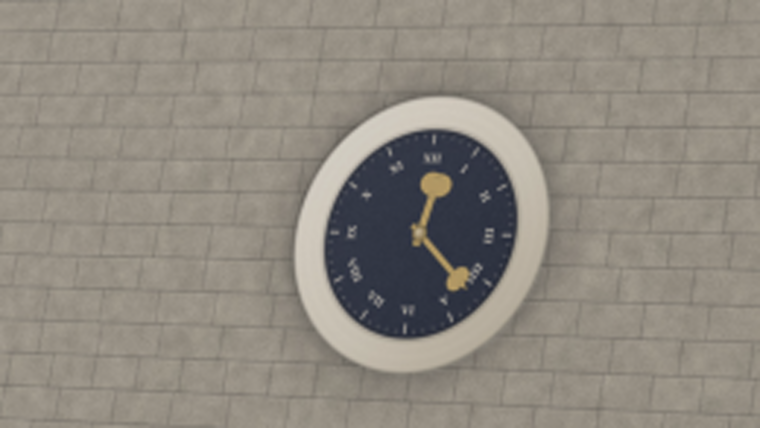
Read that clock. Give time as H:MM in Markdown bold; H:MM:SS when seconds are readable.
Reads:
**12:22**
